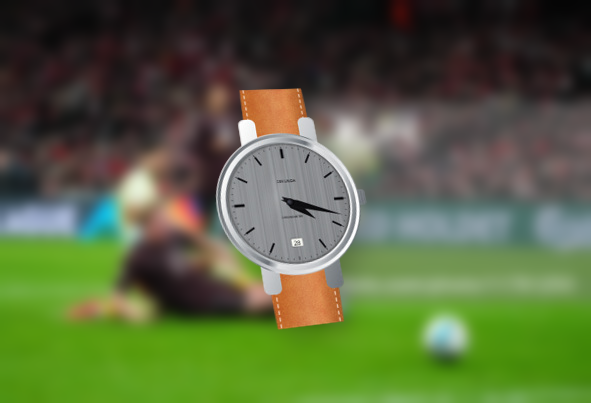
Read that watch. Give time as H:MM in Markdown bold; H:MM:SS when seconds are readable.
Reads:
**4:18**
